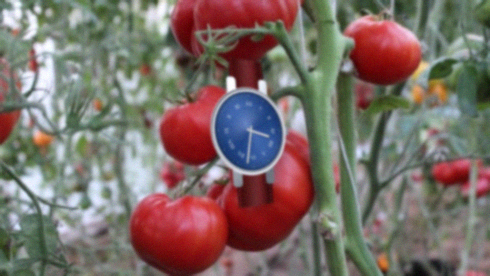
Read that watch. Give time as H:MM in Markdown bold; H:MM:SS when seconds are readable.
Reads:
**3:32**
